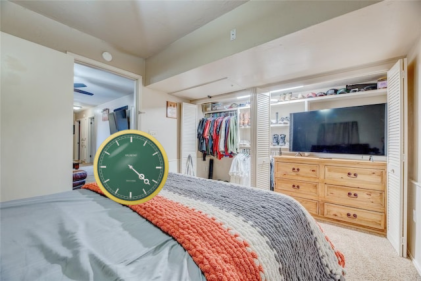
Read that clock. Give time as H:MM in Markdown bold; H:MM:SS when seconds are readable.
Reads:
**4:22**
